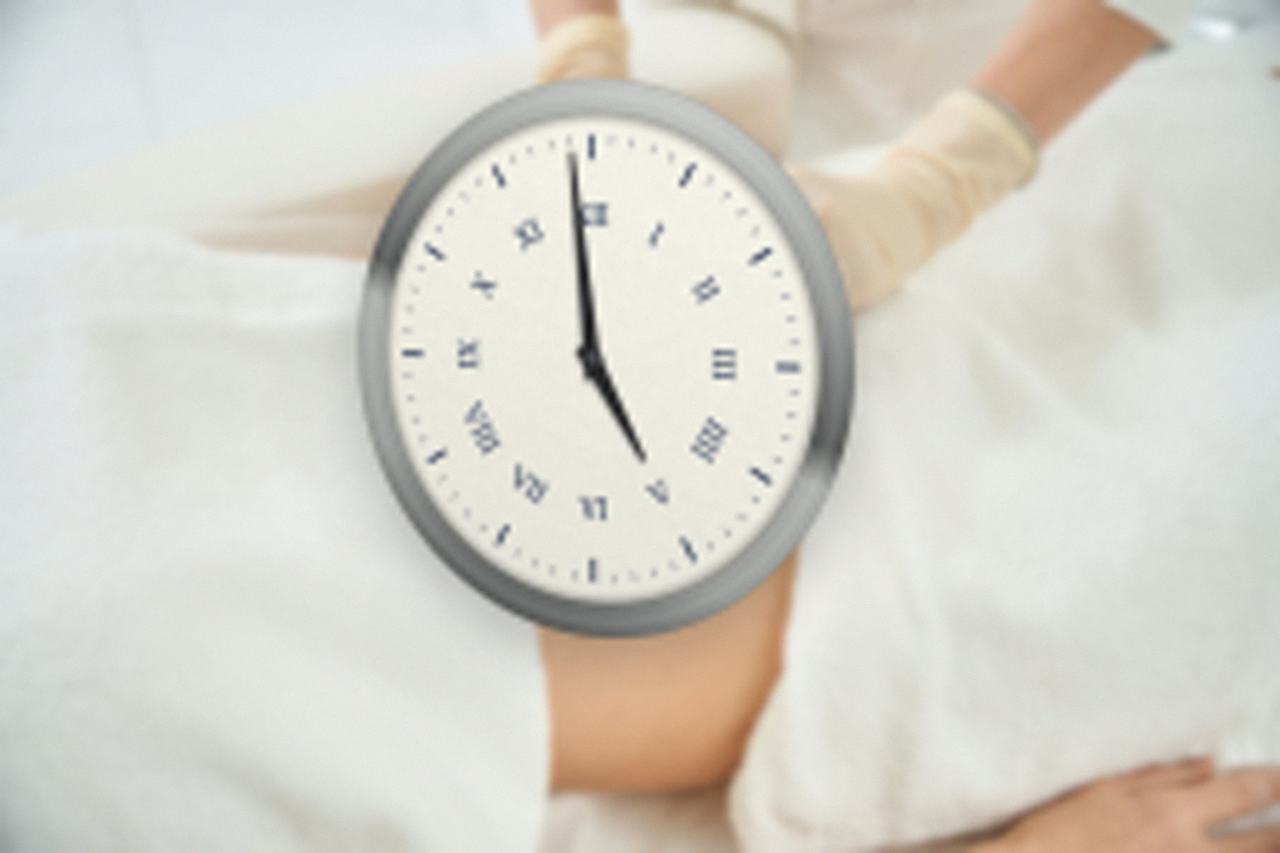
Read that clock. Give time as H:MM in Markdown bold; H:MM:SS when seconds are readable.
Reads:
**4:59**
